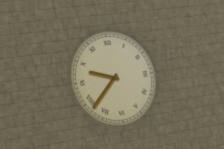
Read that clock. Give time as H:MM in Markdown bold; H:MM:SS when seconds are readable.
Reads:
**9:38**
